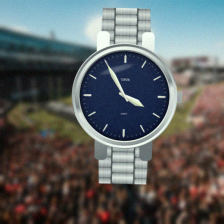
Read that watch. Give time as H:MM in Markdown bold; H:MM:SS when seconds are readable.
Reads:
**3:55**
